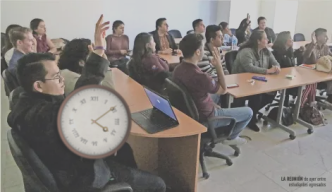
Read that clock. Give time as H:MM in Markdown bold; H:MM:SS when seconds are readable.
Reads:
**4:09**
